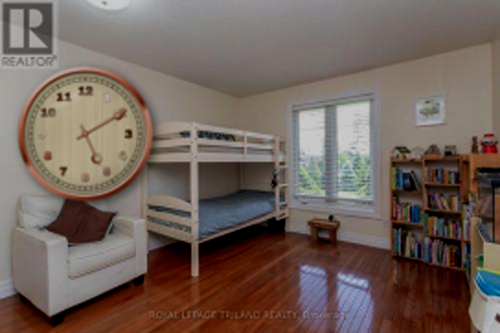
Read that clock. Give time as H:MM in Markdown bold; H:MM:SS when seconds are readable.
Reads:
**5:10**
